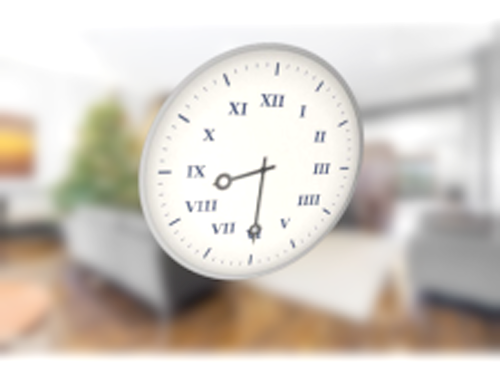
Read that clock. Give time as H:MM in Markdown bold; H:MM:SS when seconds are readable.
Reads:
**8:30**
